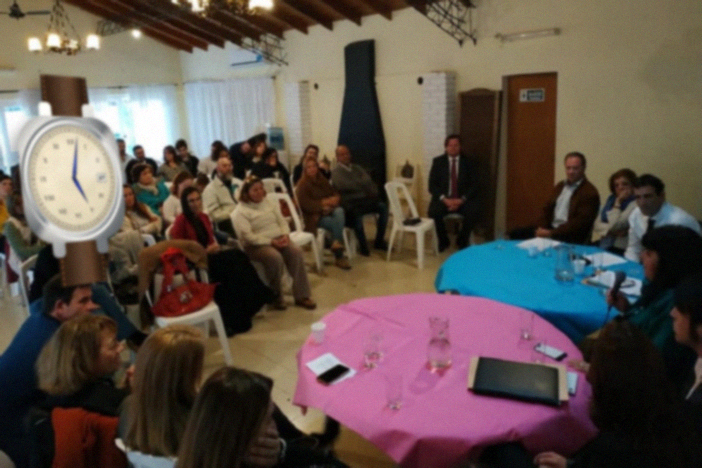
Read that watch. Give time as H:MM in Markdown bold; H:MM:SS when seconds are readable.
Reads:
**5:02**
